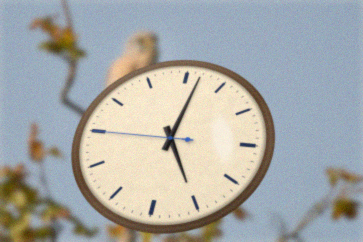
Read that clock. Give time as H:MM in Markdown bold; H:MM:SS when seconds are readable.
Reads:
**5:01:45**
